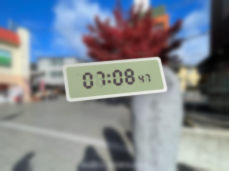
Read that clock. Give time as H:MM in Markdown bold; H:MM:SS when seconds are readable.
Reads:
**7:08:47**
